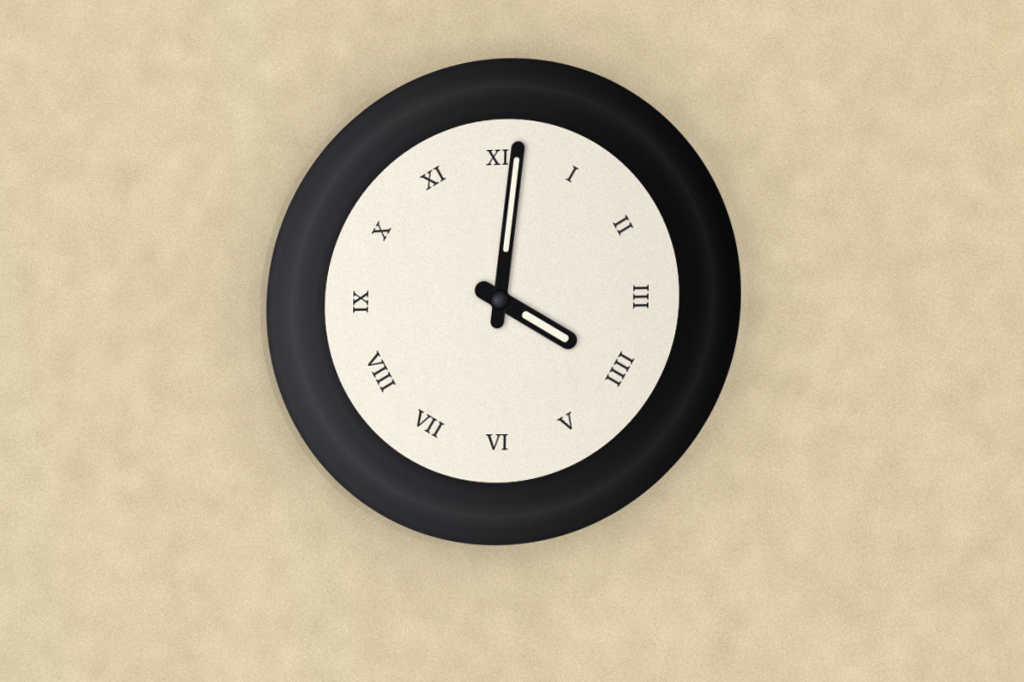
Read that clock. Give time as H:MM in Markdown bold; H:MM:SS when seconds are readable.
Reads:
**4:01**
